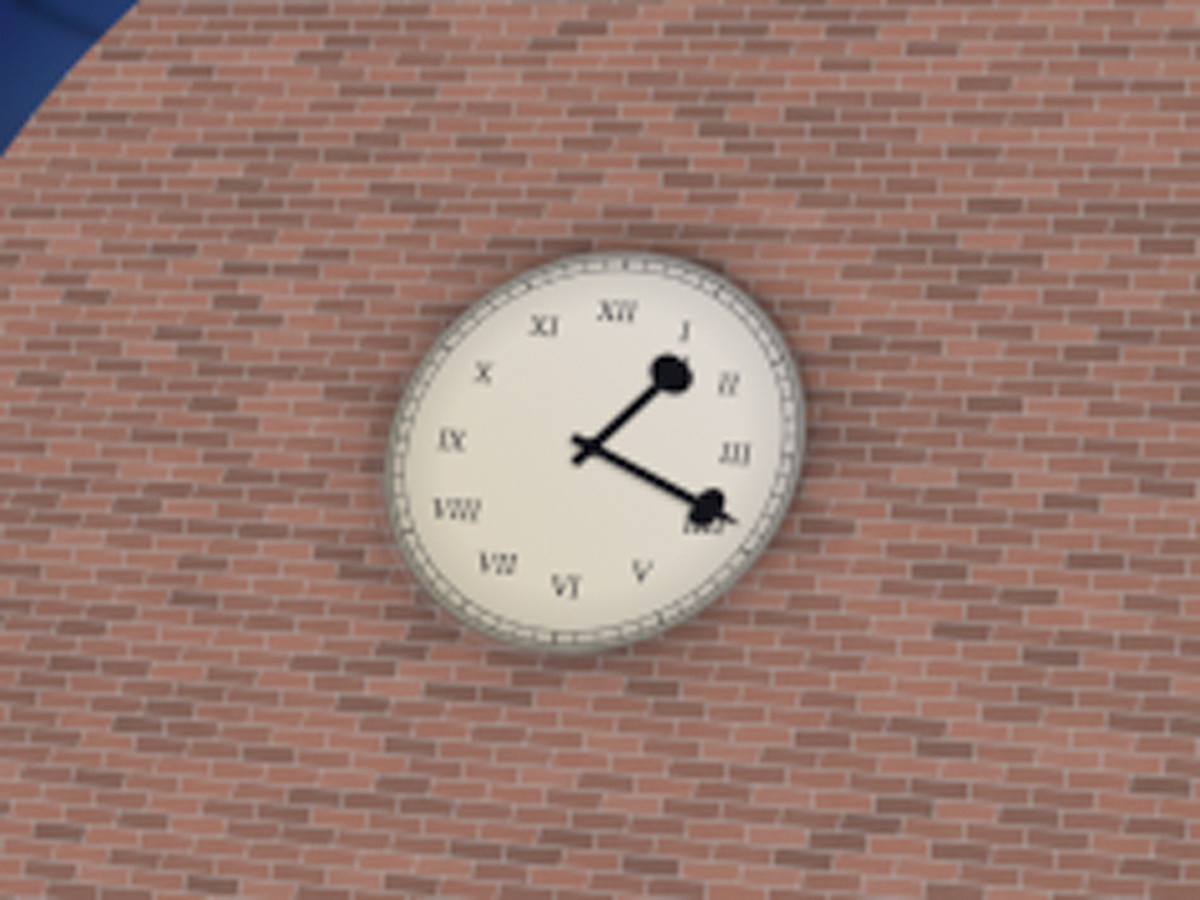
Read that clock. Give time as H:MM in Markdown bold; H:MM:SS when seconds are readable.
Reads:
**1:19**
